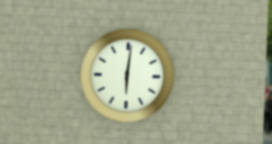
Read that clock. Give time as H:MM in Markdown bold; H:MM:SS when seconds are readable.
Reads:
**6:01**
